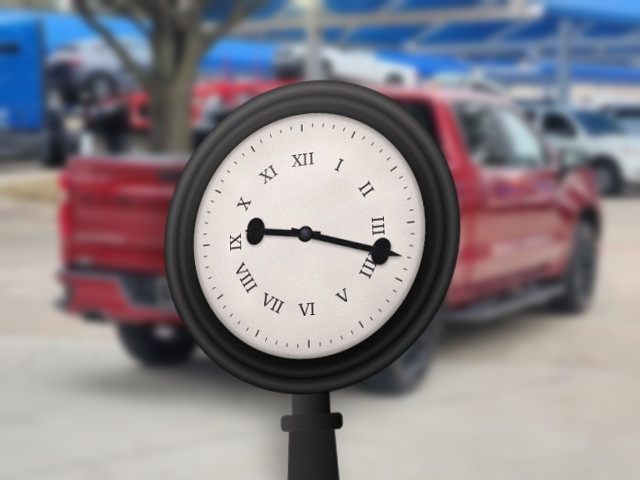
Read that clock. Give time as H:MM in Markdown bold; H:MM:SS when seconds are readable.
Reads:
**9:18**
